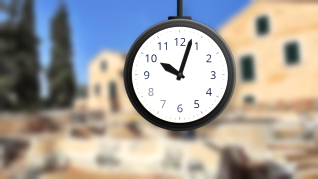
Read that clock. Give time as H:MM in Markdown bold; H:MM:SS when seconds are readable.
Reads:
**10:03**
